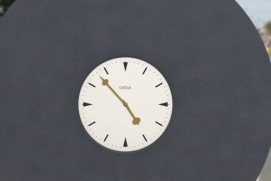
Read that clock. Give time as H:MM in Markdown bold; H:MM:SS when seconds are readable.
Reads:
**4:53**
